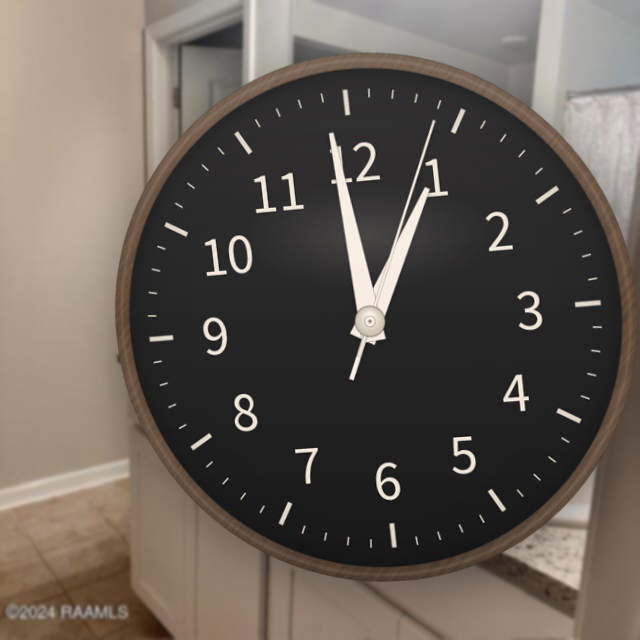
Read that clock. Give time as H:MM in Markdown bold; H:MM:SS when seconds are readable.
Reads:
**12:59:04**
